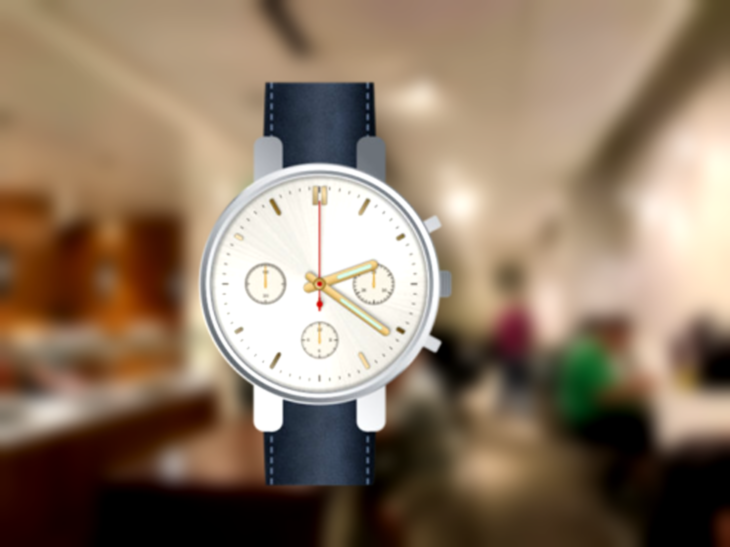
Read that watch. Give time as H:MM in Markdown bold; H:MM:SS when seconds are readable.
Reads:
**2:21**
